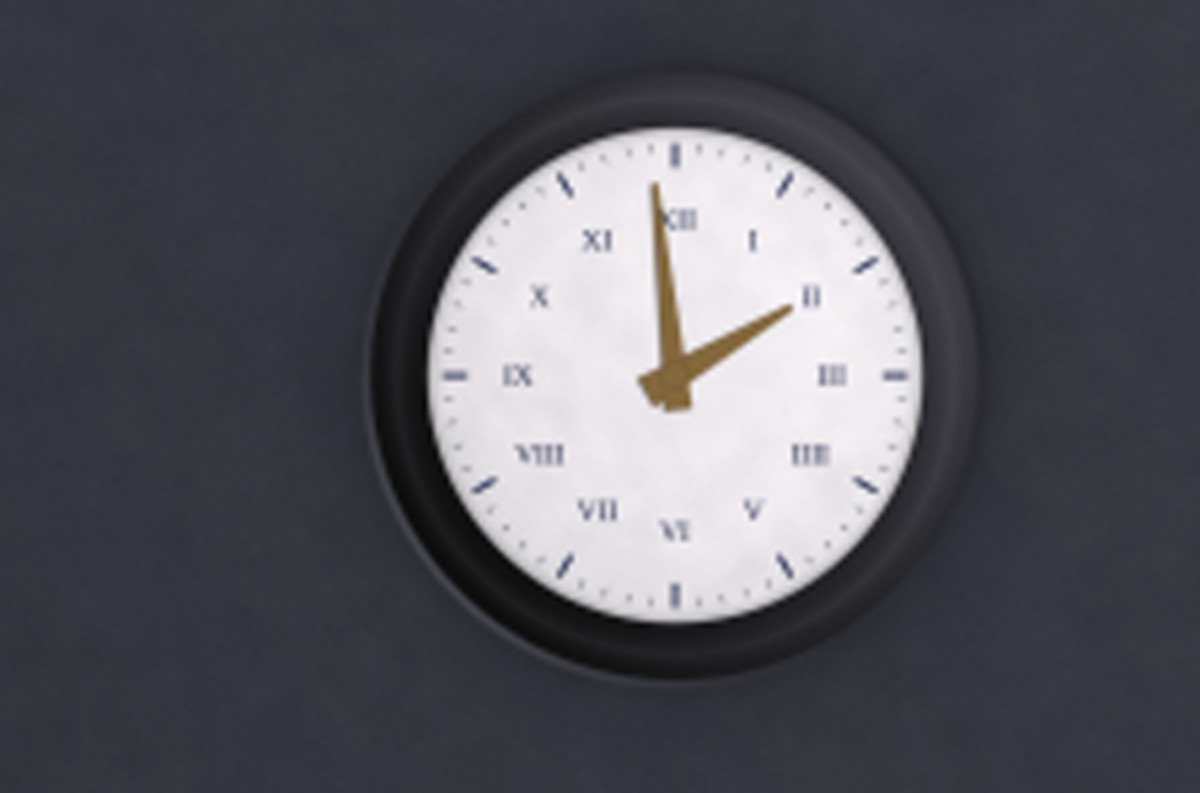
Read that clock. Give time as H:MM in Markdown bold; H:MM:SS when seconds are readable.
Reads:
**1:59**
